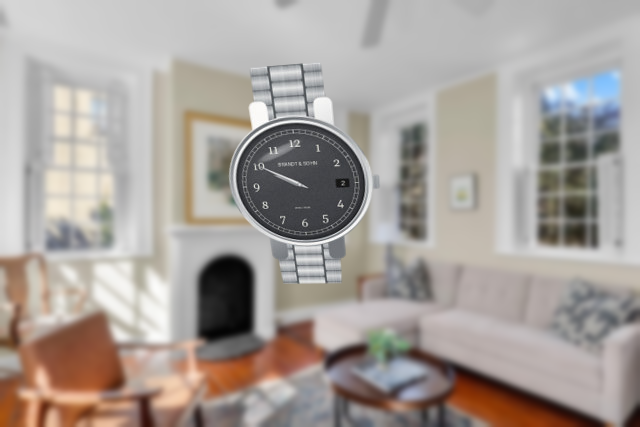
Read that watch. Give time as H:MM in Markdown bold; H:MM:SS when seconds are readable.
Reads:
**9:50**
